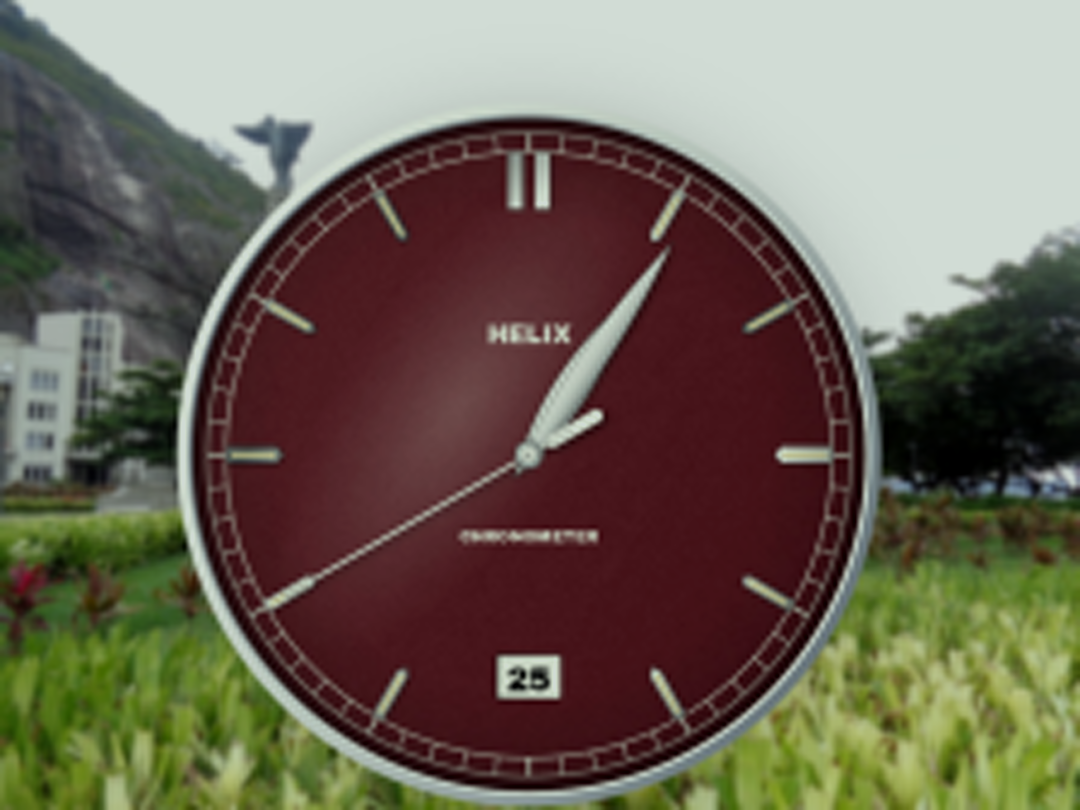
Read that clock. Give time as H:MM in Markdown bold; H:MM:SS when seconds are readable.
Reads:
**1:05:40**
